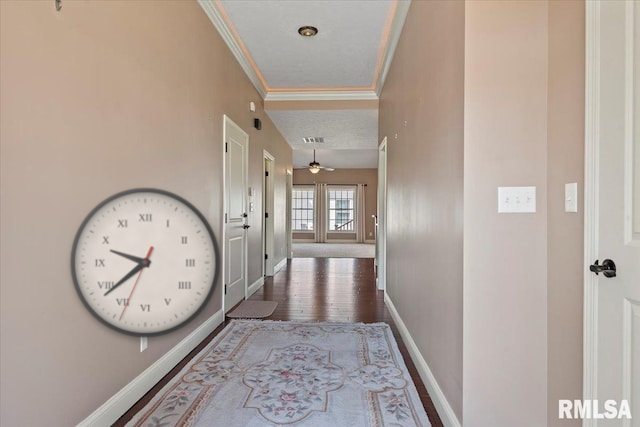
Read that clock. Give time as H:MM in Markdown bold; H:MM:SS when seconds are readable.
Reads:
**9:38:34**
